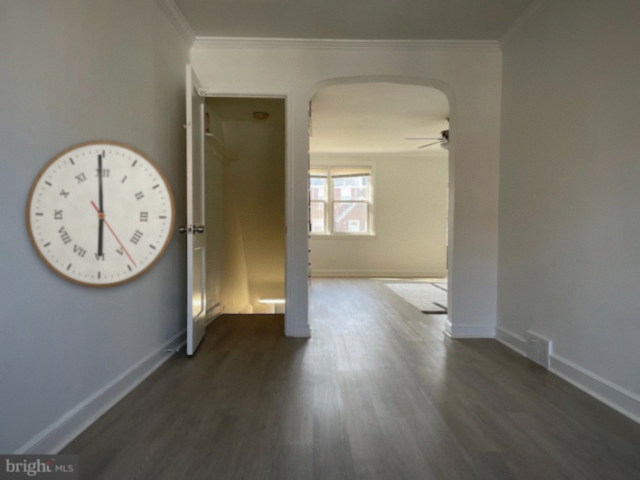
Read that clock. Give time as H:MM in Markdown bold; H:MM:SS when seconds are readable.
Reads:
**5:59:24**
